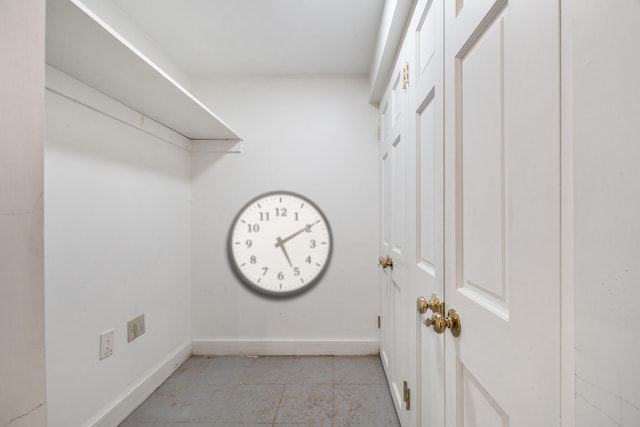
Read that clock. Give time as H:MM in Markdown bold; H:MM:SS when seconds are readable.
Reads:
**5:10**
